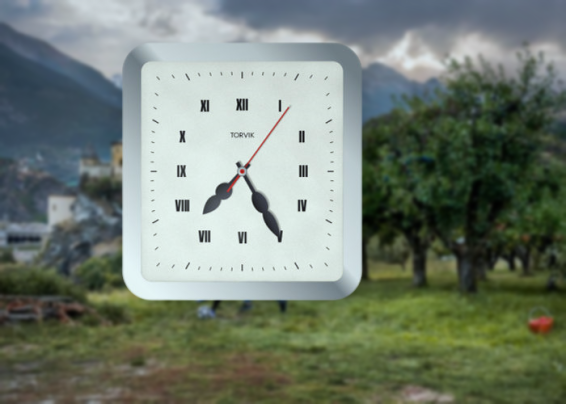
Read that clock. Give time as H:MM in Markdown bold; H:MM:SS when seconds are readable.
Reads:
**7:25:06**
